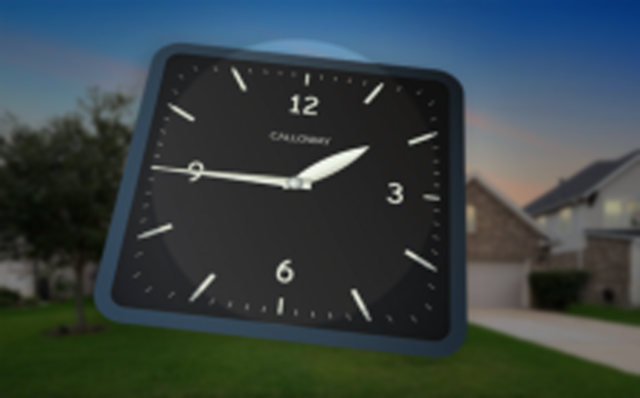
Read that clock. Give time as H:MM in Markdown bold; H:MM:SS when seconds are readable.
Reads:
**1:45**
